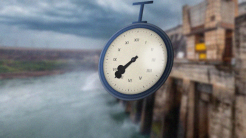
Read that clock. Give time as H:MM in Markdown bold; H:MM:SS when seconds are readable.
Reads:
**7:37**
